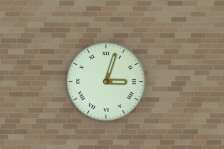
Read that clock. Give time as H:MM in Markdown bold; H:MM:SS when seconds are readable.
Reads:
**3:03**
